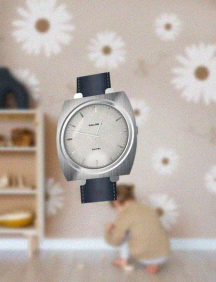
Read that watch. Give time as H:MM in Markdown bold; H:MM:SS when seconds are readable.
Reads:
**12:48**
